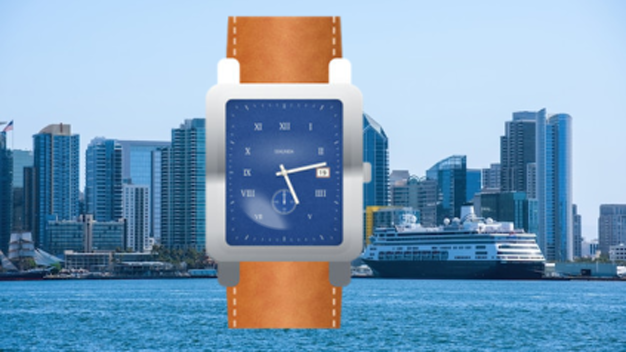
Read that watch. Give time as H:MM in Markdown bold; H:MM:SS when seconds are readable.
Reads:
**5:13**
